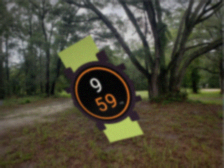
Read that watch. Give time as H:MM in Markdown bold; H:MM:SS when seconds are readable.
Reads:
**9:59**
